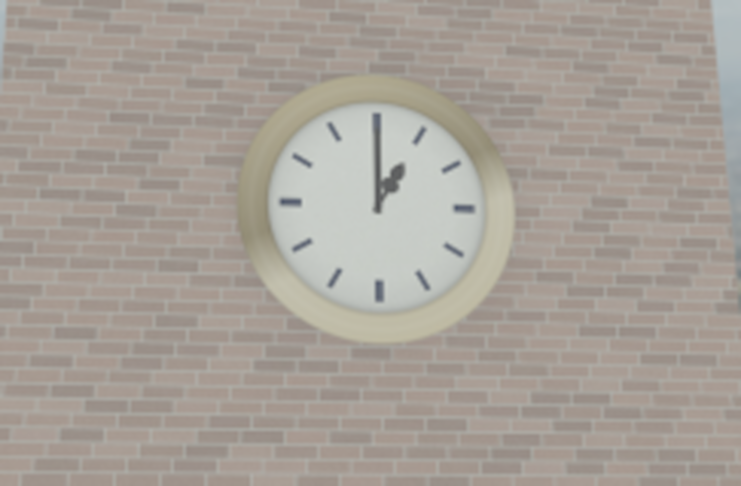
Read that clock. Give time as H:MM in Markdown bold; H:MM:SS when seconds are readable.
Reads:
**1:00**
